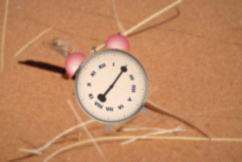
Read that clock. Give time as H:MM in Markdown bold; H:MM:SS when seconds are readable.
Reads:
**8:10**
